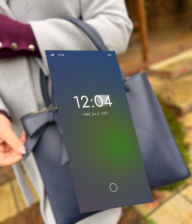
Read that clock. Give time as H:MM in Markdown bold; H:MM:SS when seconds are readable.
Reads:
**12:04**
